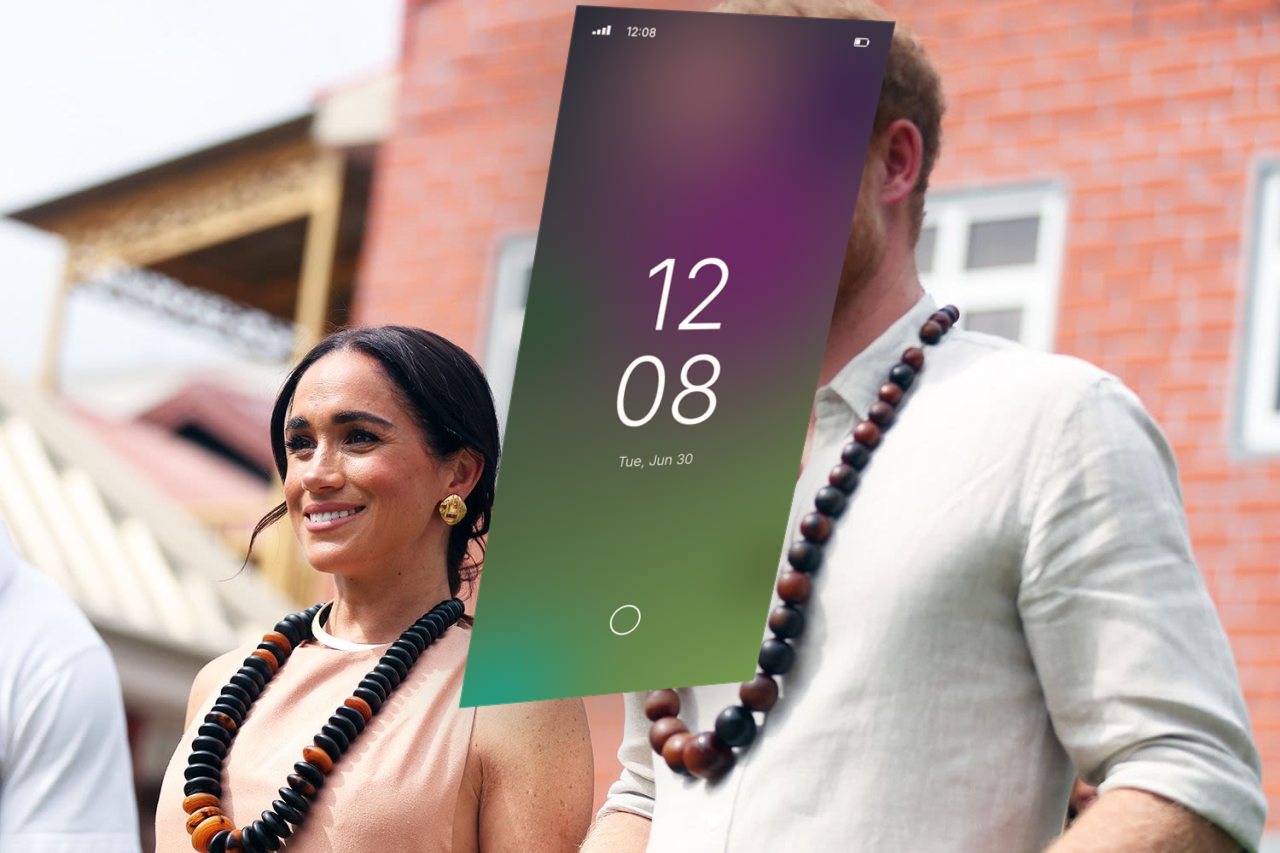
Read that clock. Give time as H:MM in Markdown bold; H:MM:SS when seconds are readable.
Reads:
**12:08**
